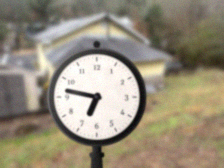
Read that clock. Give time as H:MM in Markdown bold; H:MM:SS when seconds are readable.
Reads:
**6:47**
